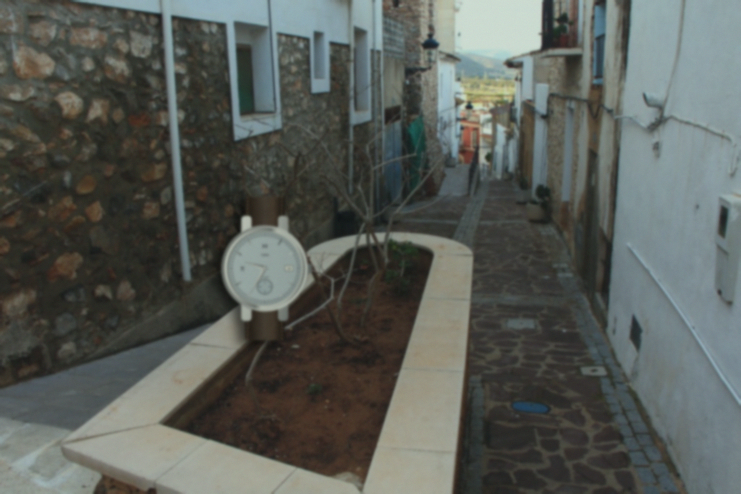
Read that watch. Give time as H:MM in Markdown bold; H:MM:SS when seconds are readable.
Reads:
**9:35**
